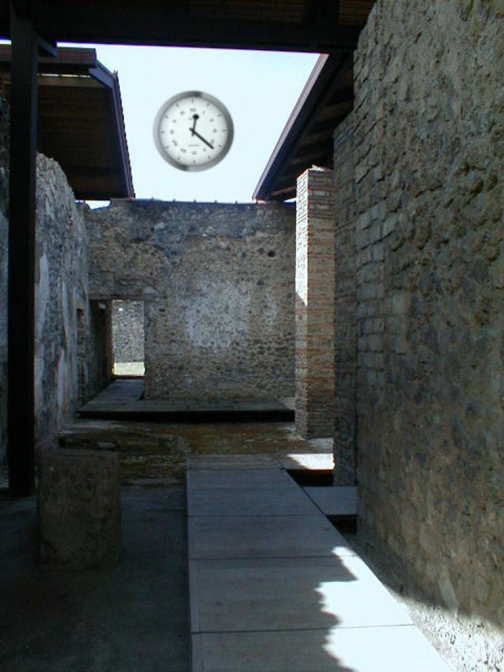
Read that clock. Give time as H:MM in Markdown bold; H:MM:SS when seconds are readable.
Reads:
**12:22**
